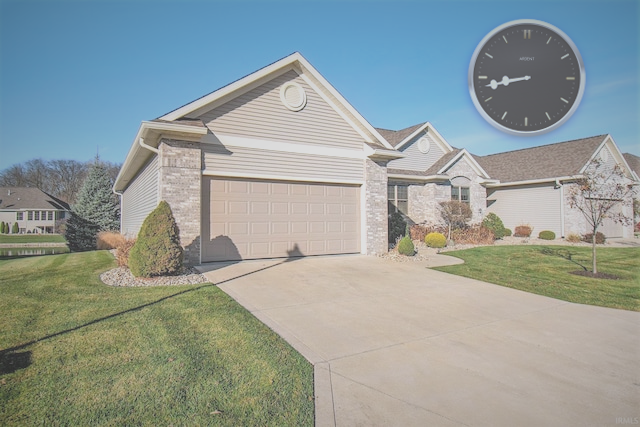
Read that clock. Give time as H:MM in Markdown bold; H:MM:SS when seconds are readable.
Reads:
**8:43**
